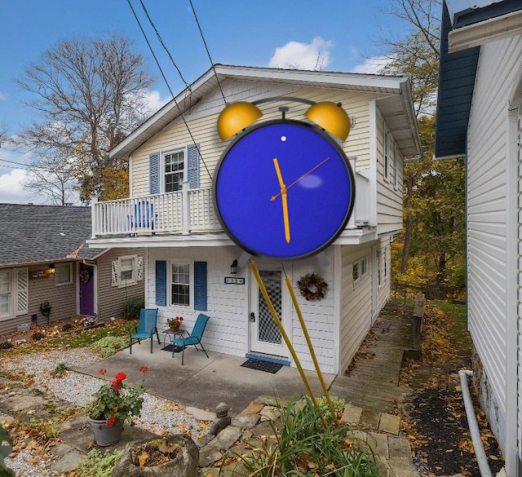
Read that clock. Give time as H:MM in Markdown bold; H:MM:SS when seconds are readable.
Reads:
**11:29:09**
